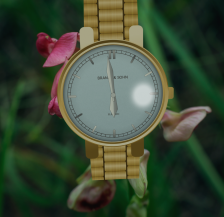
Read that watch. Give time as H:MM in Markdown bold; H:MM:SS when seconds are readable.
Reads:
**5:59**
